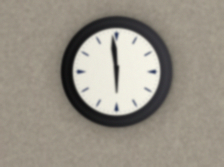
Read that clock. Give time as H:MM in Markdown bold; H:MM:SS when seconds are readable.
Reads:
**5:59**
